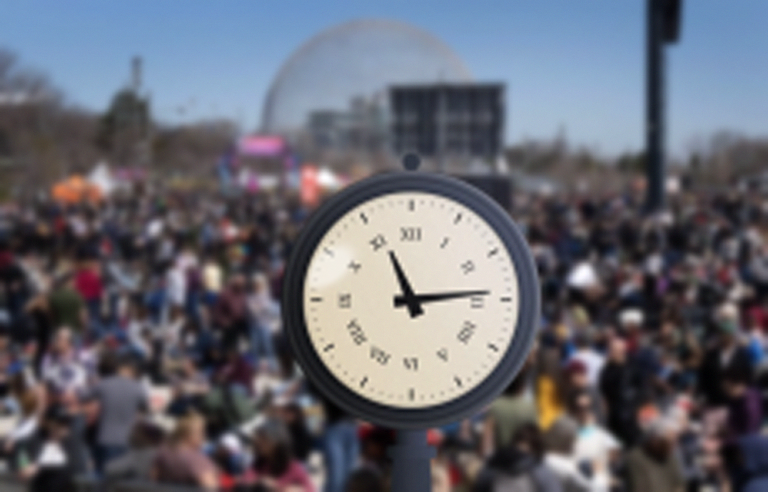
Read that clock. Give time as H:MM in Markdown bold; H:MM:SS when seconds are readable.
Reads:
**11:14**
